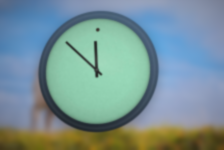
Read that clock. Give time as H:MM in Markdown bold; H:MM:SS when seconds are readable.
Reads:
**11:52**
